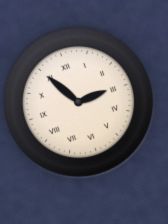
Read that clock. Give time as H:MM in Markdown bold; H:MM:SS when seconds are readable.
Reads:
**2:55**
